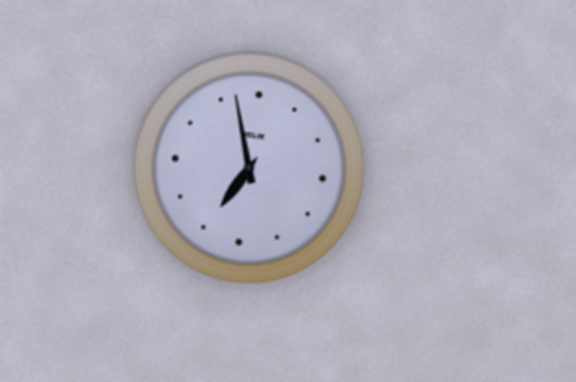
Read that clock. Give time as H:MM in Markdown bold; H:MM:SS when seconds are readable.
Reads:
**6:57**
